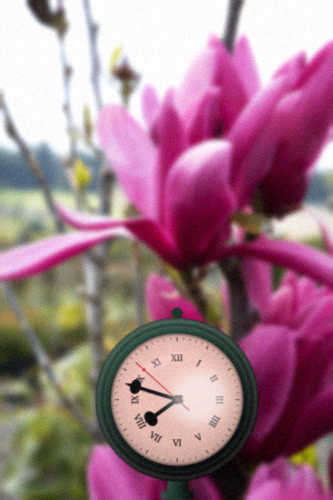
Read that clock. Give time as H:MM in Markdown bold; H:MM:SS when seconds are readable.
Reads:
**7:47:52**
